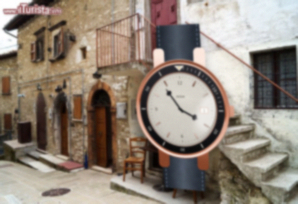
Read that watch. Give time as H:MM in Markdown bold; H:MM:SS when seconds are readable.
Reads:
**3:54**
